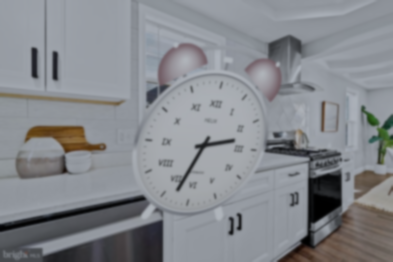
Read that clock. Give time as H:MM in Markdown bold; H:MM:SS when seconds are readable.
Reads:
**2:33**
